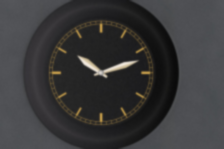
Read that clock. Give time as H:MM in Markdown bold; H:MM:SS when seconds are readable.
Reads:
**10:12**
